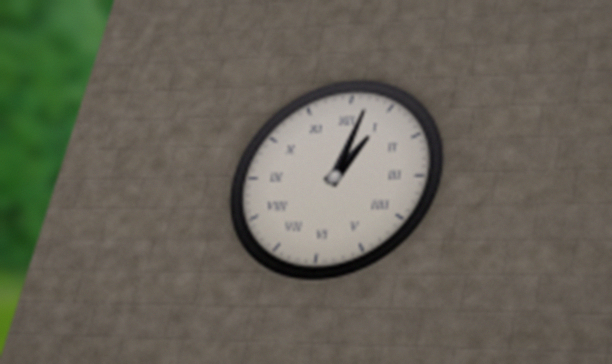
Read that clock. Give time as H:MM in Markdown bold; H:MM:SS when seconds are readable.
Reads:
**1:02**
